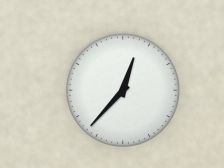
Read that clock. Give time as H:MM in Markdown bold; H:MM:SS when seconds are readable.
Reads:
**12:37**
